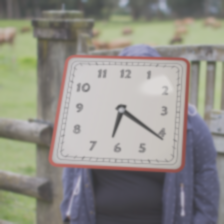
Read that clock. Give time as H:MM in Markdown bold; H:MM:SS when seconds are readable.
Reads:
**6:21**
